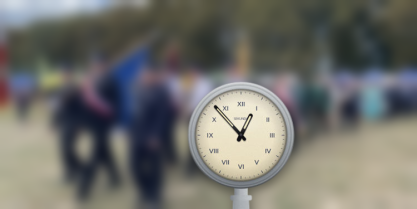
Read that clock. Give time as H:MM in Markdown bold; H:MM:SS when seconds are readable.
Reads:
**12:53**
